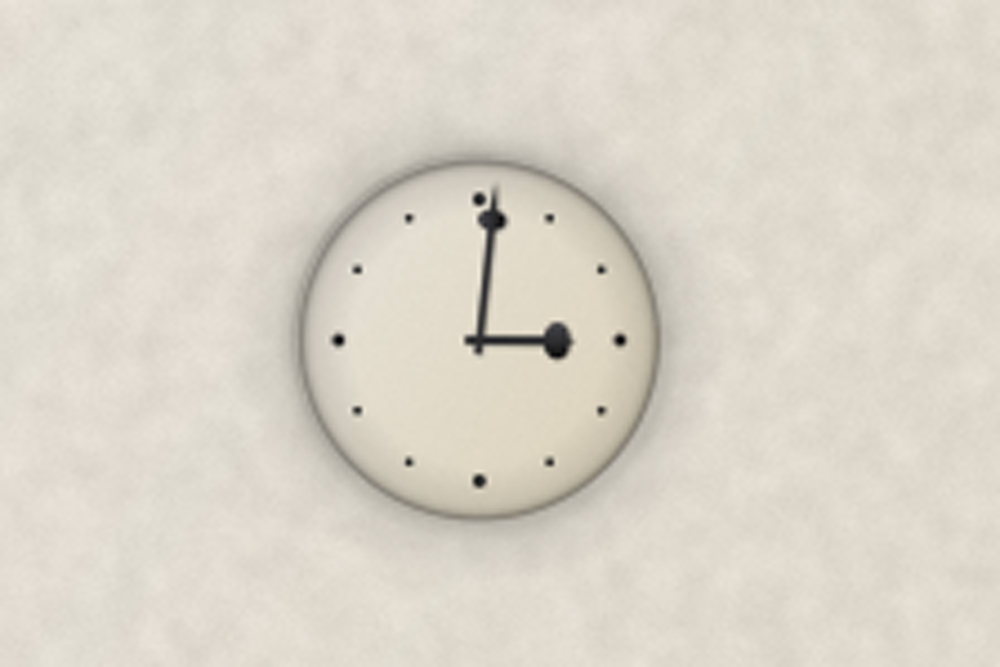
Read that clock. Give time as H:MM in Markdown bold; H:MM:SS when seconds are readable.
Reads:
**3:01**
